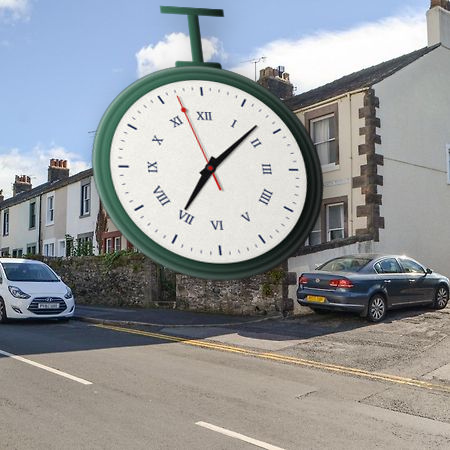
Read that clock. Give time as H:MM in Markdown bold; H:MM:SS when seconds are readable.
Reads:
**7:07:57**
